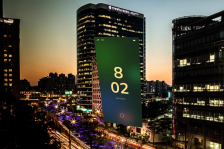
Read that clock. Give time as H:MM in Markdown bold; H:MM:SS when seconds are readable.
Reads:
**8:02**
